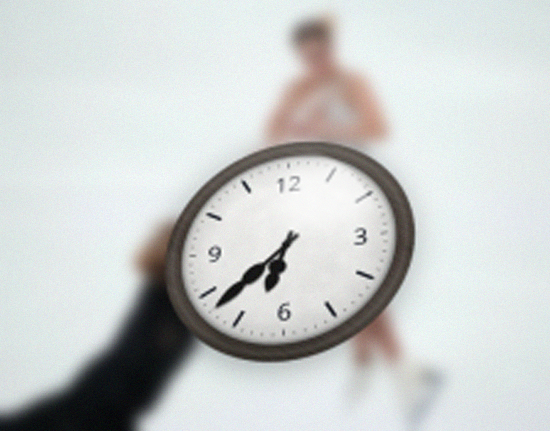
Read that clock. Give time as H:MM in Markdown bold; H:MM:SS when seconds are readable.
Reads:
**6:38**
